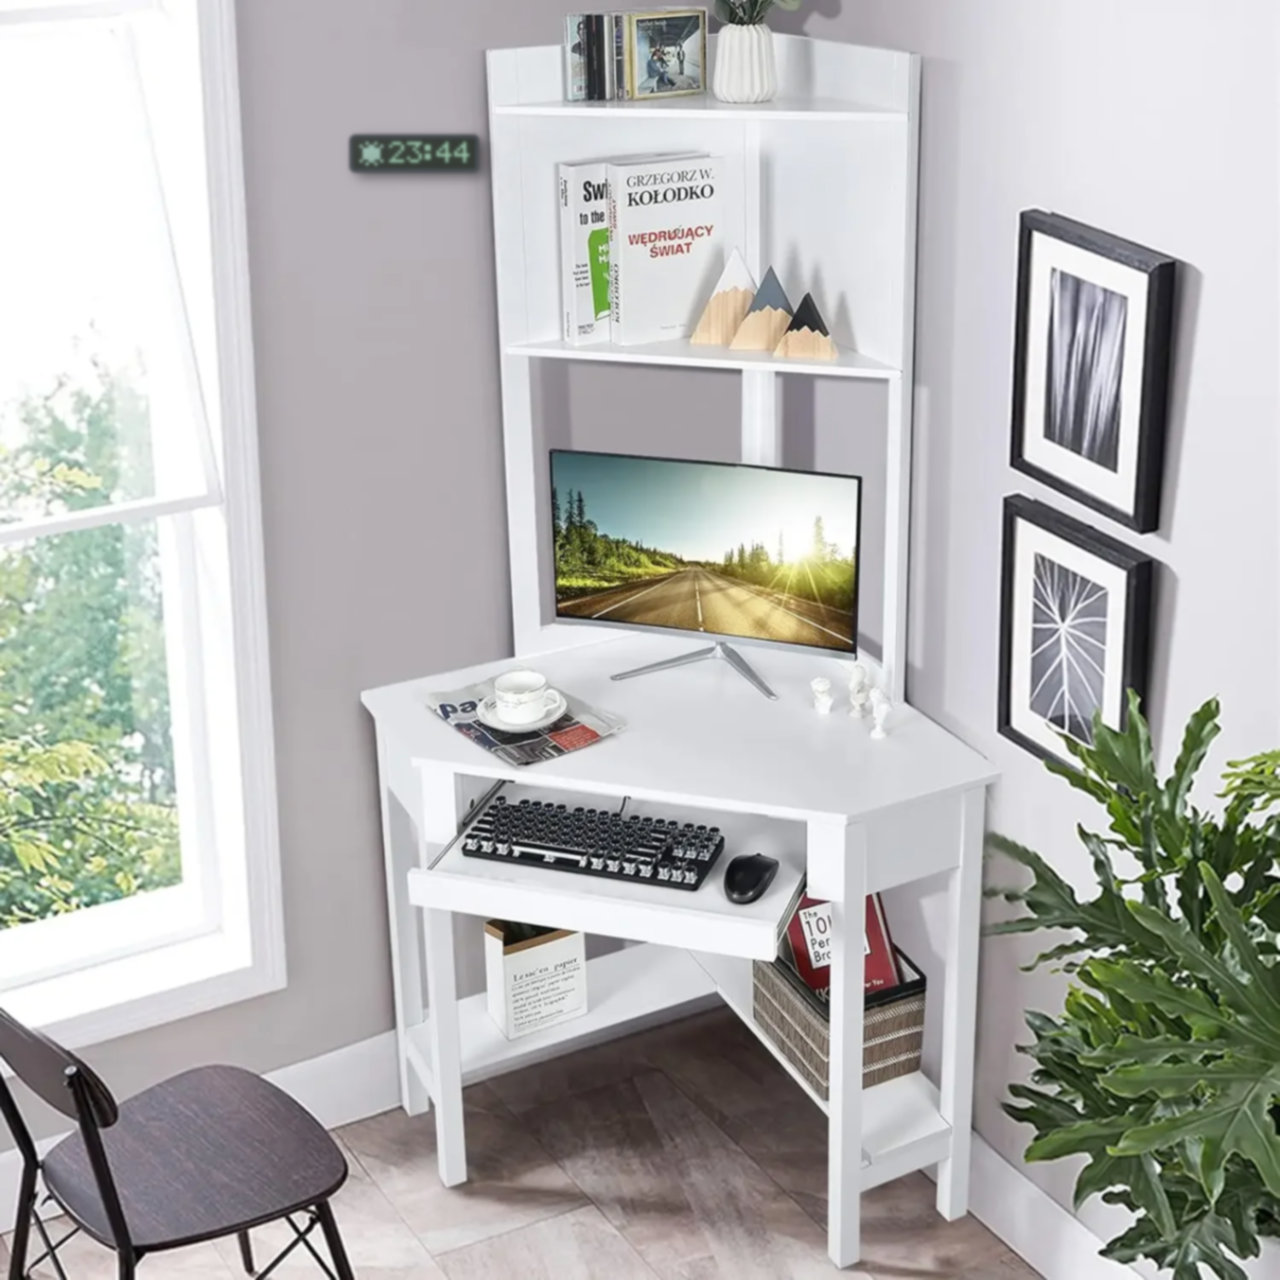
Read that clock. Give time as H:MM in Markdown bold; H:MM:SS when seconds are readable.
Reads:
**23:44**
